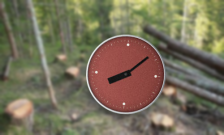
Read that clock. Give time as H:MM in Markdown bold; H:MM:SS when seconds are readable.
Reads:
**8:08**
